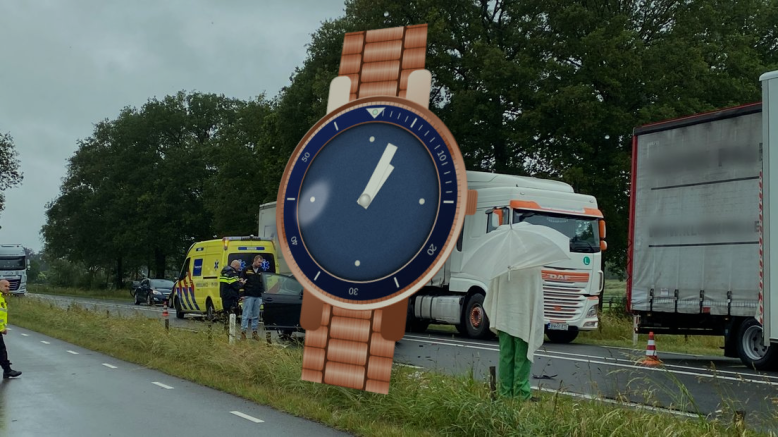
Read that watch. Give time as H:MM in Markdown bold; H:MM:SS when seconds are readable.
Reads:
**1:04**
